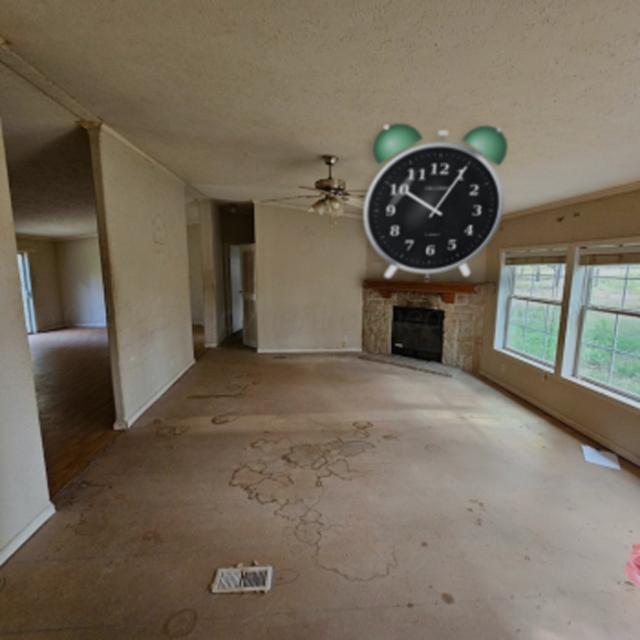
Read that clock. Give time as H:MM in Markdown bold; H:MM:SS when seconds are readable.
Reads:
**10:05**
